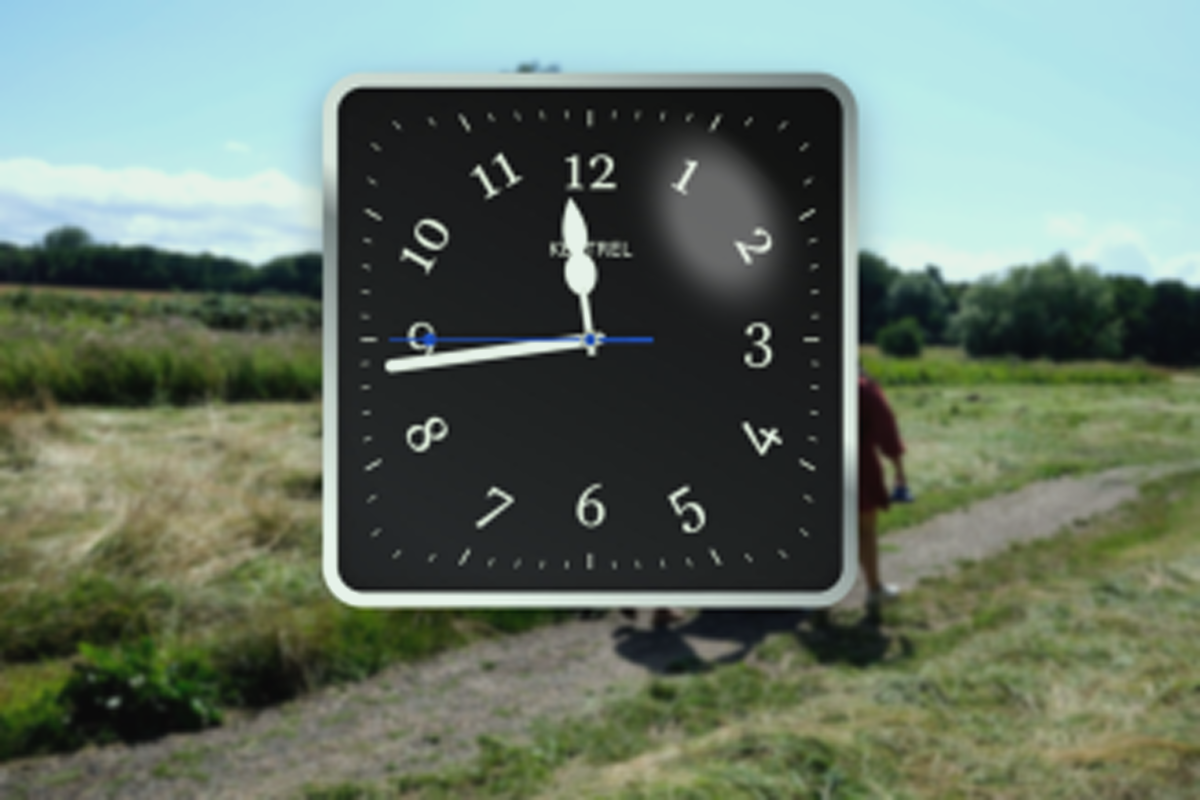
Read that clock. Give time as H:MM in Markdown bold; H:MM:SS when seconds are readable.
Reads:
**11:43:45**
